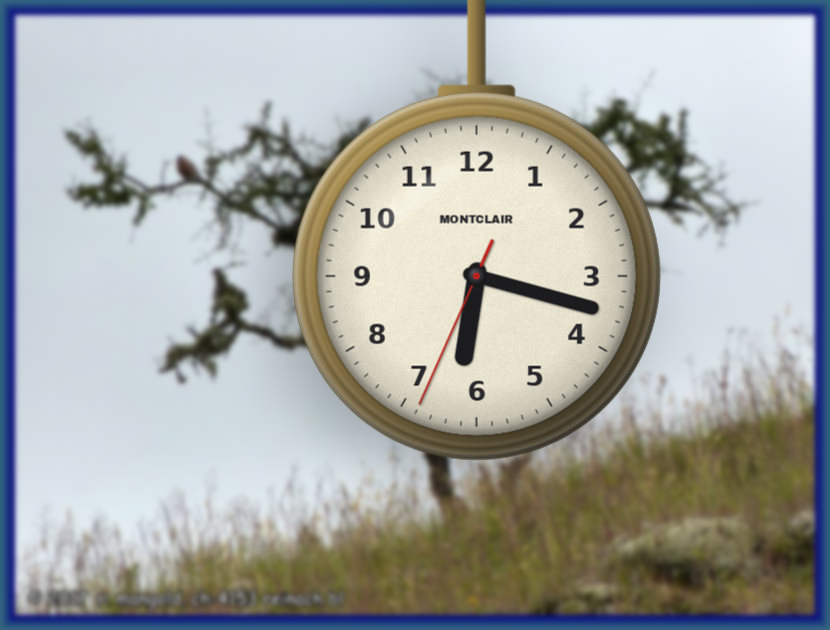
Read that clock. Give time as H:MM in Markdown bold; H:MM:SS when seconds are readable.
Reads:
**6:17:34**
